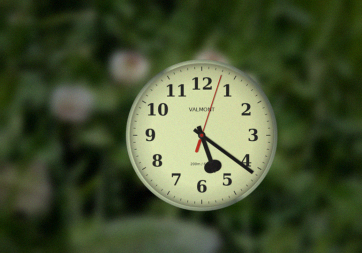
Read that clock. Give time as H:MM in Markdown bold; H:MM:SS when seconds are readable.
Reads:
**5:21:03**
